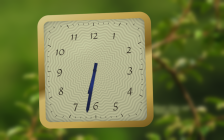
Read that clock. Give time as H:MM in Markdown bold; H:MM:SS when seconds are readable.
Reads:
**6:32**
